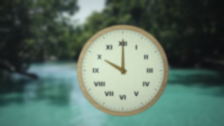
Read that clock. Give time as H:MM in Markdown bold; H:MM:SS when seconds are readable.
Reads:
**10:00**
